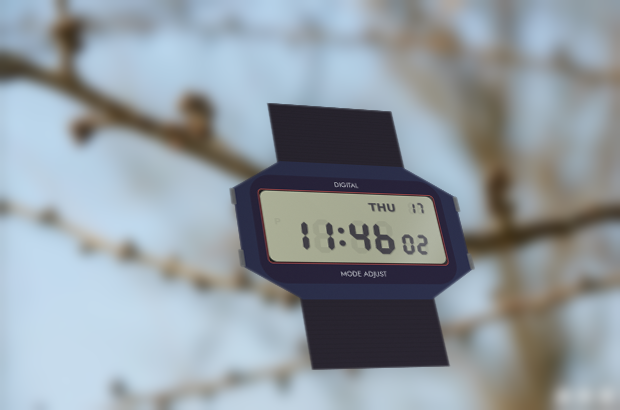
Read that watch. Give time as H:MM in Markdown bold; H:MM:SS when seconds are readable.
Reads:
**11:46:02**
